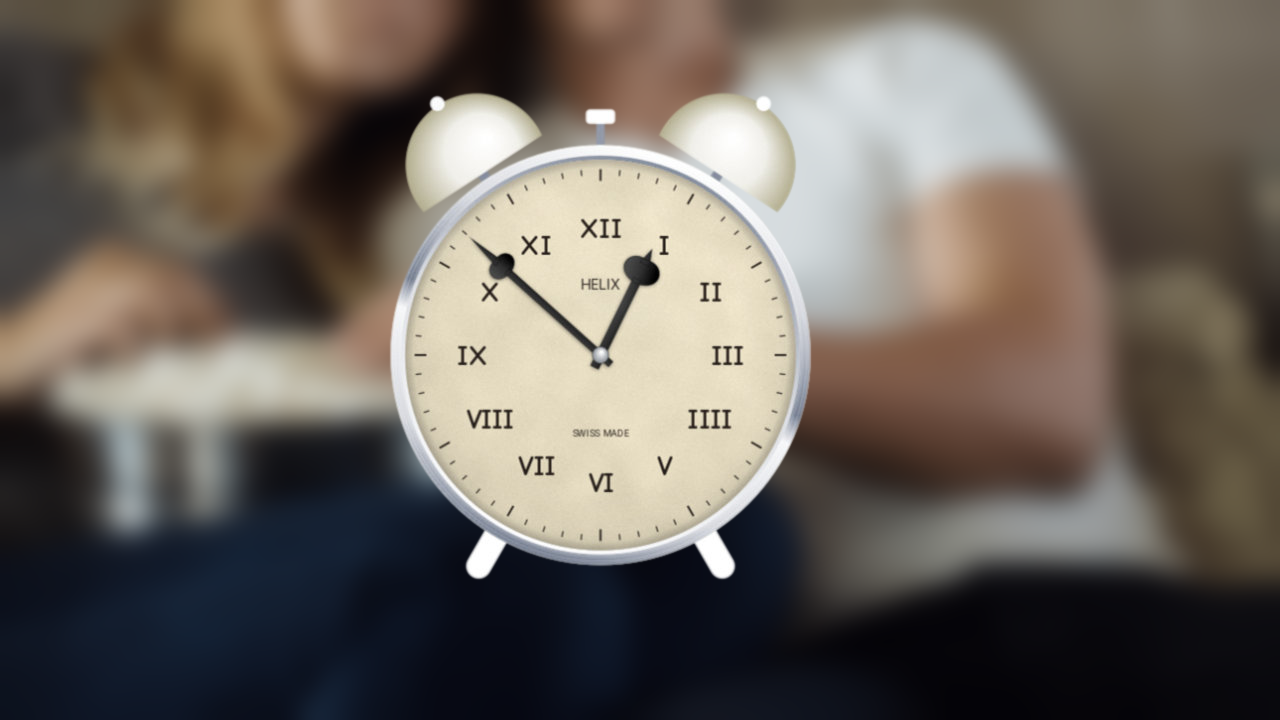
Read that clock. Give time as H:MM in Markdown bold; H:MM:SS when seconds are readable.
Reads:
**12:52**
